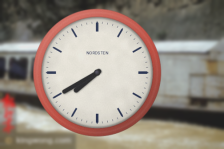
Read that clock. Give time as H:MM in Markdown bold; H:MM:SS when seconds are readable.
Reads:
**7:40**
